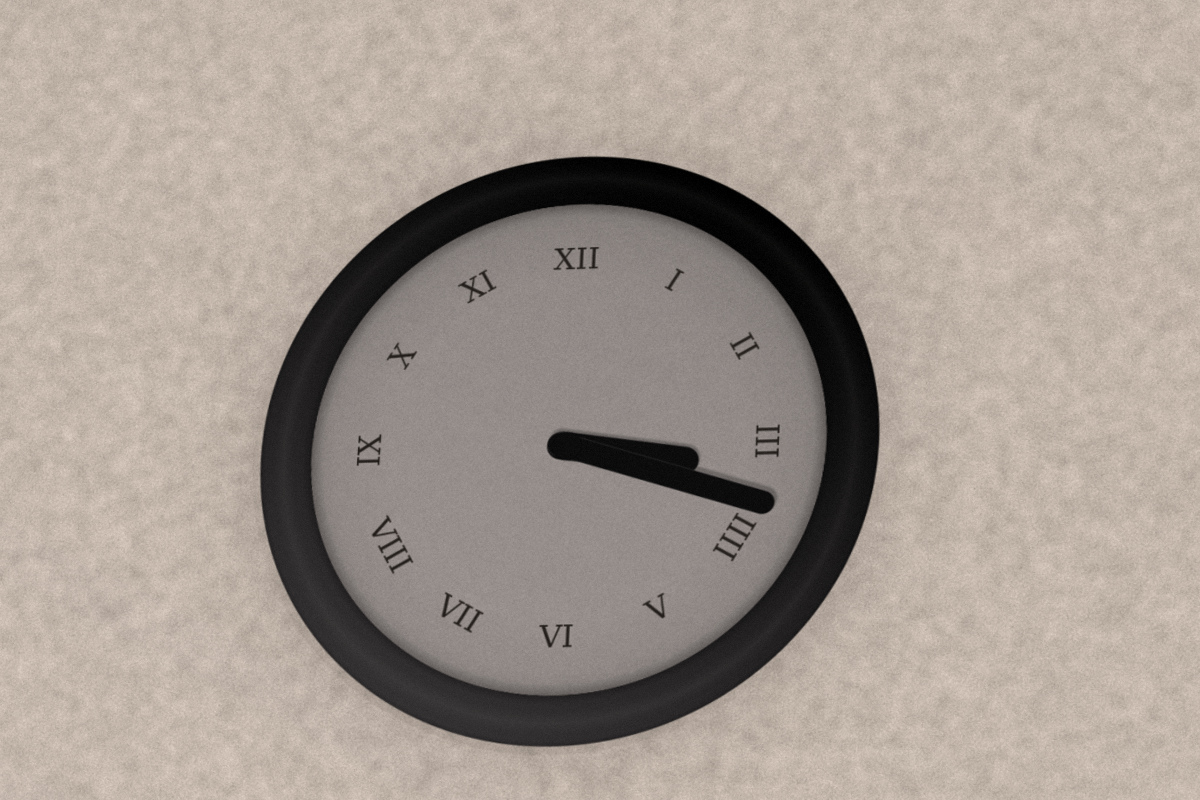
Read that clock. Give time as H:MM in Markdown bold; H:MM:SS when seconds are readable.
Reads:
**3:18**
